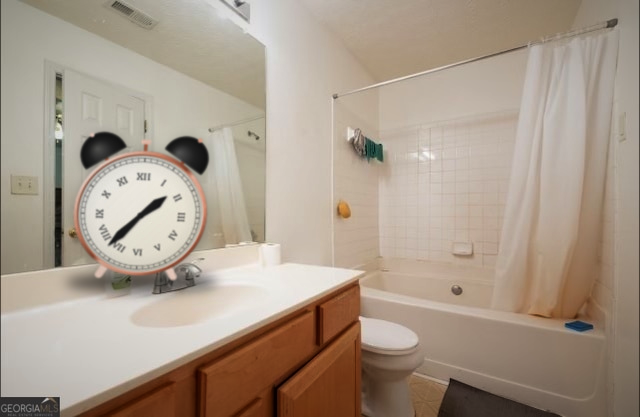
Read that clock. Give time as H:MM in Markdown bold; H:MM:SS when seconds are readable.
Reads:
**1:37**
